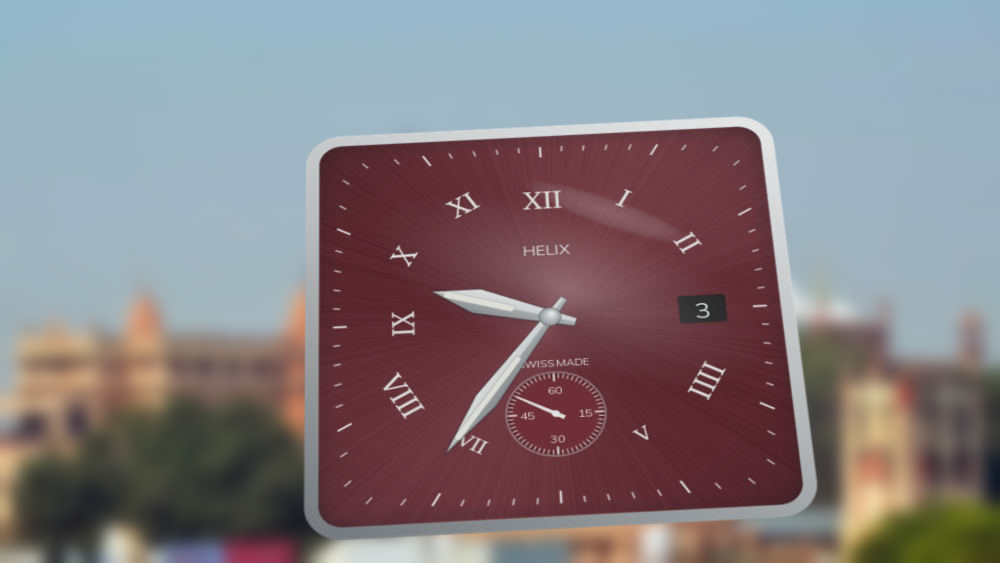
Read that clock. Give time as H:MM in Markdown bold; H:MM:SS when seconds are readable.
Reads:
**9:35:50**
